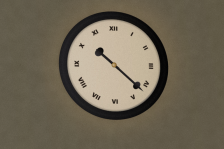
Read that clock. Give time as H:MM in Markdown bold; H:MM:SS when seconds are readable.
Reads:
**10:22**
